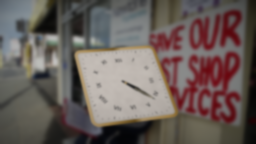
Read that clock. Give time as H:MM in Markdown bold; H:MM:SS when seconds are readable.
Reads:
**4:22**
